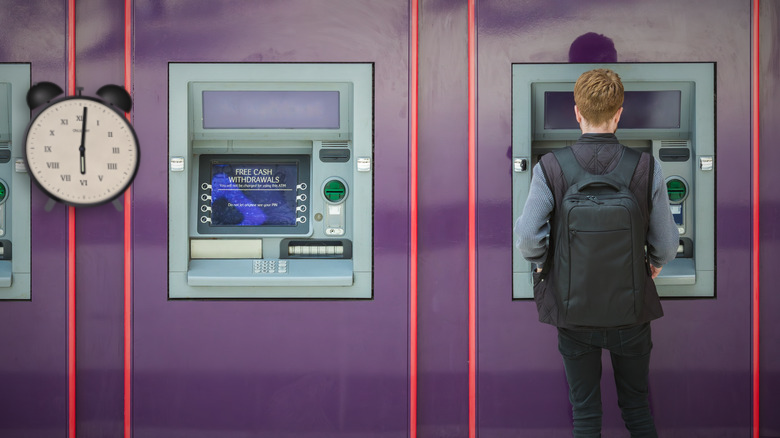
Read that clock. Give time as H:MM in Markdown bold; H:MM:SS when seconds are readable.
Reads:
**6:01**
